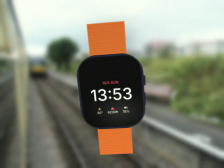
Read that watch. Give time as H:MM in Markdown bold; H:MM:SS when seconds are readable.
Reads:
**13:53**
